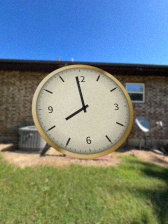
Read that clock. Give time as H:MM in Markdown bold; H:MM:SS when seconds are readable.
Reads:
**7:59**
